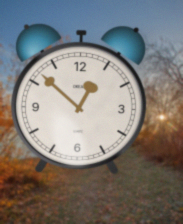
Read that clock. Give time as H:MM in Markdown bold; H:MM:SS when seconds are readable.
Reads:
**12:52**
